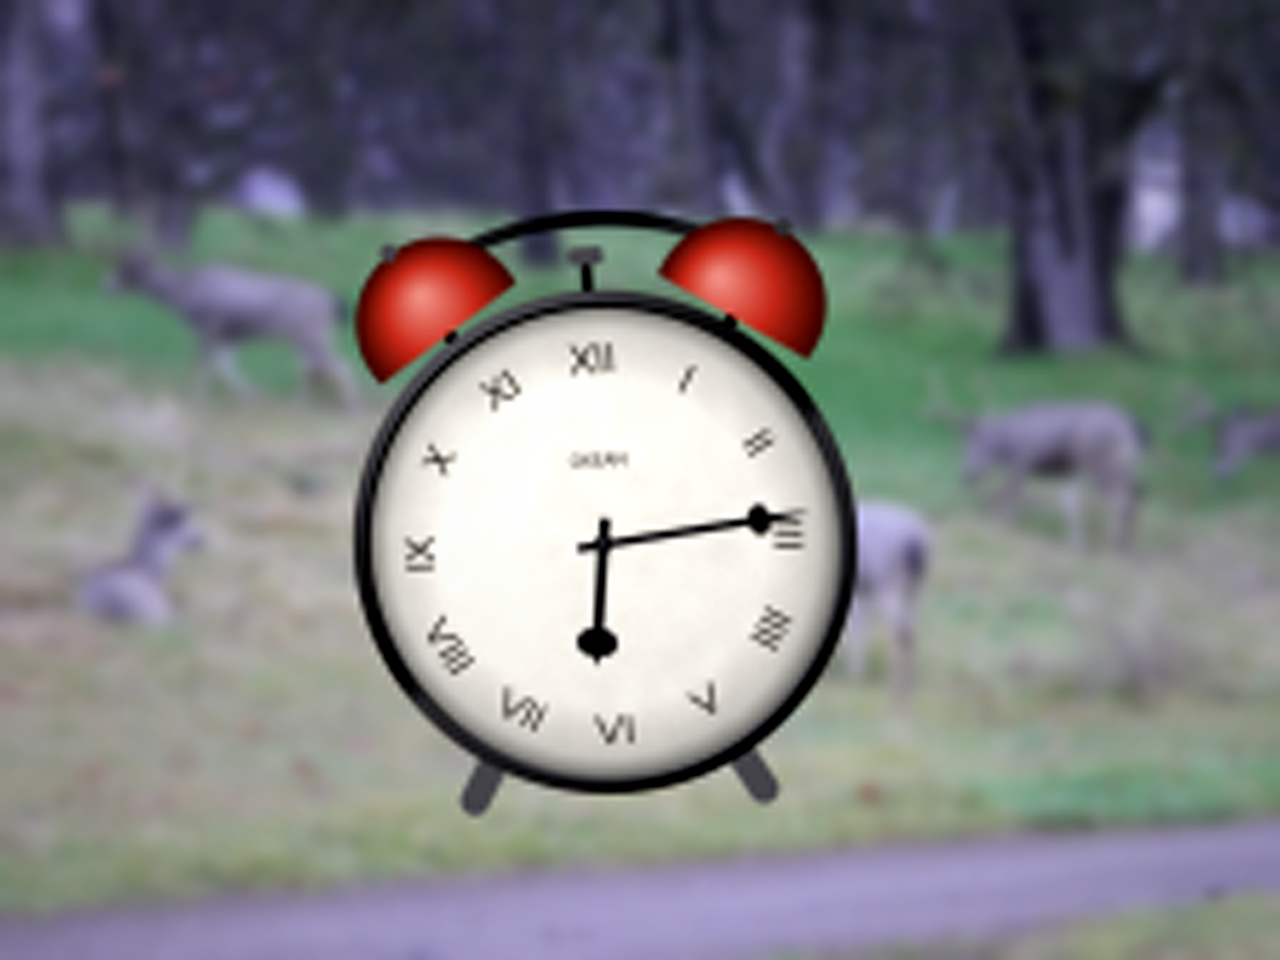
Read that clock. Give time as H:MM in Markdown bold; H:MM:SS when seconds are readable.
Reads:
**6:14**
